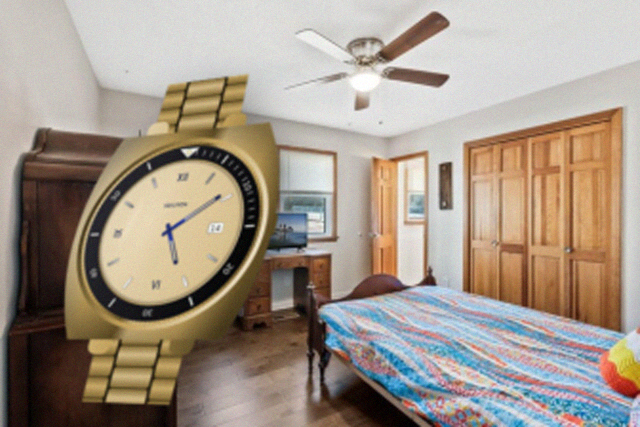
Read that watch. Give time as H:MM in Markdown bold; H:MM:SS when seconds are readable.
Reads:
**5:09**
